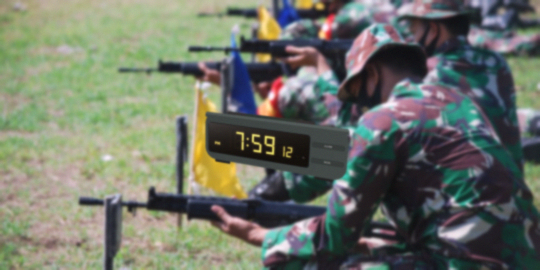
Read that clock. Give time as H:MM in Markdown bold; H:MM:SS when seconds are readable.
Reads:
**7:59**
